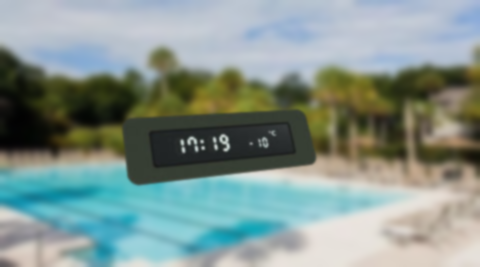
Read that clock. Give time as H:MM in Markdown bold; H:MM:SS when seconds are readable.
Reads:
**17:19**
